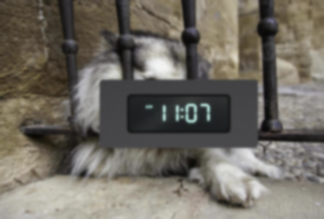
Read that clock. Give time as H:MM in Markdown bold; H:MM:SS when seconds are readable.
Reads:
**11:07**
